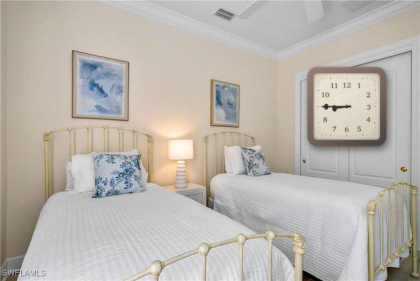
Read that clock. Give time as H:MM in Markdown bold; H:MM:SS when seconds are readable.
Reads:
**8:45**
